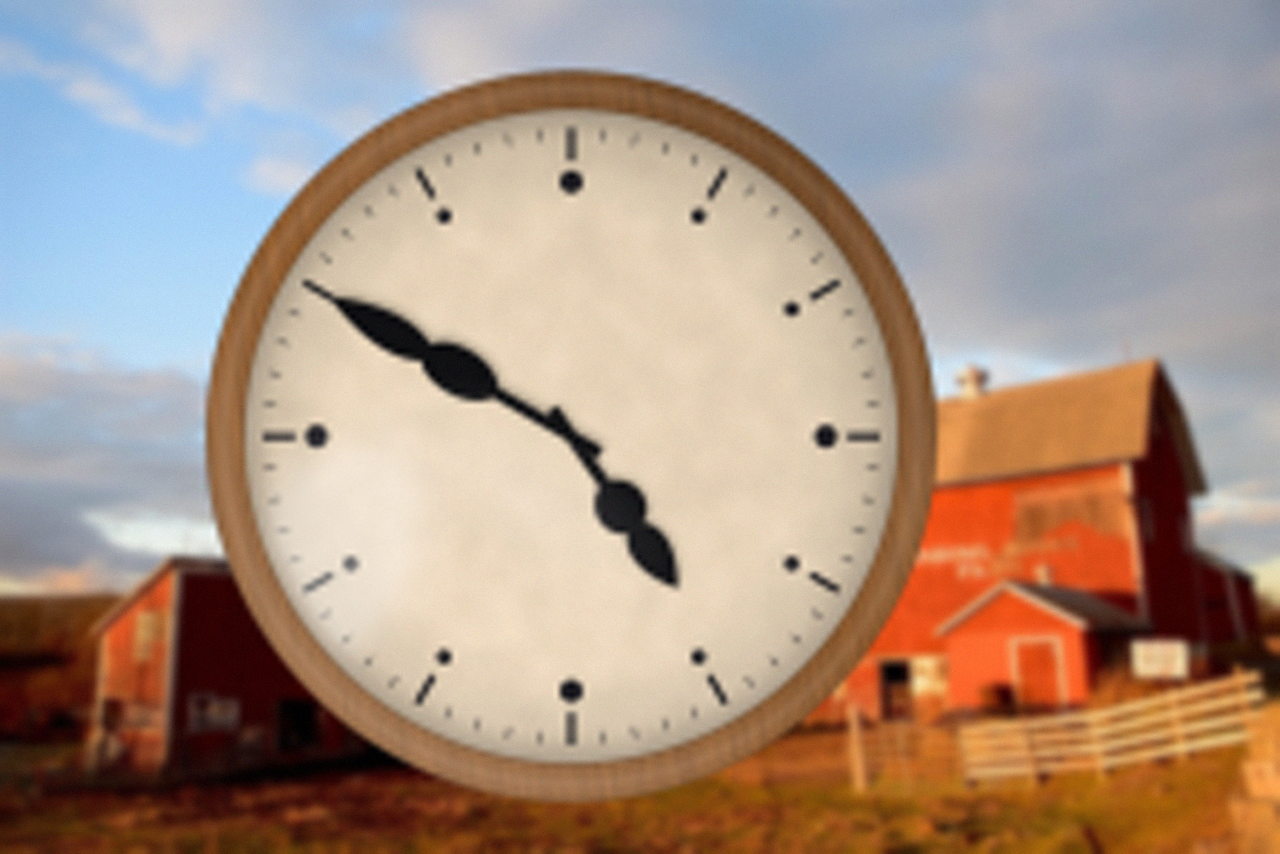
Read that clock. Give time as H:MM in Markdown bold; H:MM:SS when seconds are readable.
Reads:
**4:50**
